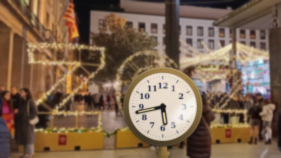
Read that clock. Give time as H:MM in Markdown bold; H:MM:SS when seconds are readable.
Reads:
**5:43**
